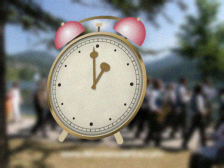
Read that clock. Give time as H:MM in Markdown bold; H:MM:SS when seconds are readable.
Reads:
**12:59**
